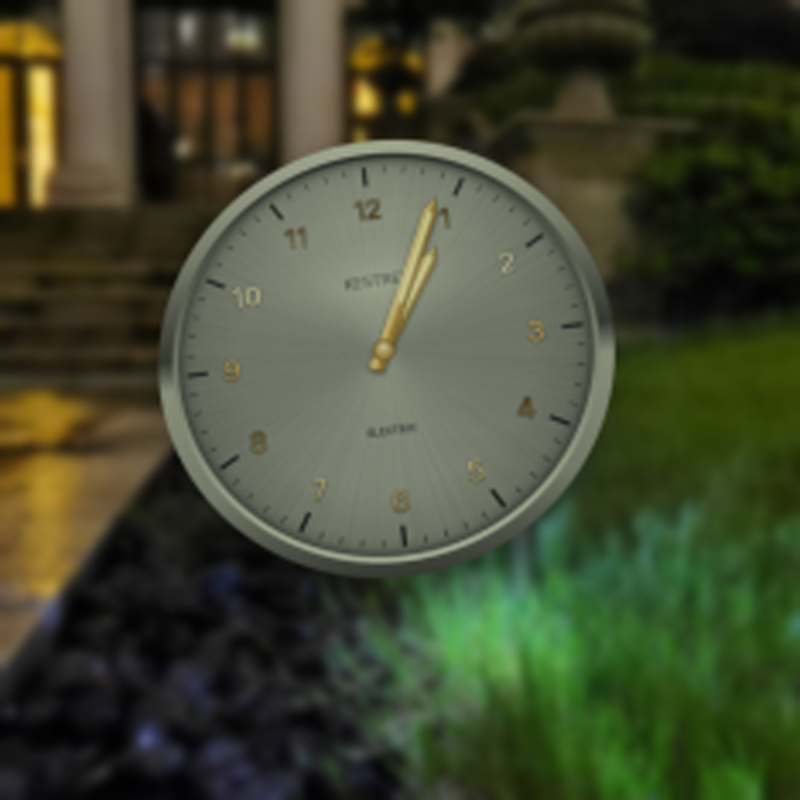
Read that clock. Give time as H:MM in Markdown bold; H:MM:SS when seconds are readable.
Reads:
**1:04**
